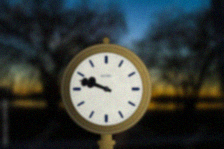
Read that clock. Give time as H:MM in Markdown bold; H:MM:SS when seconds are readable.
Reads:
**9:48**
